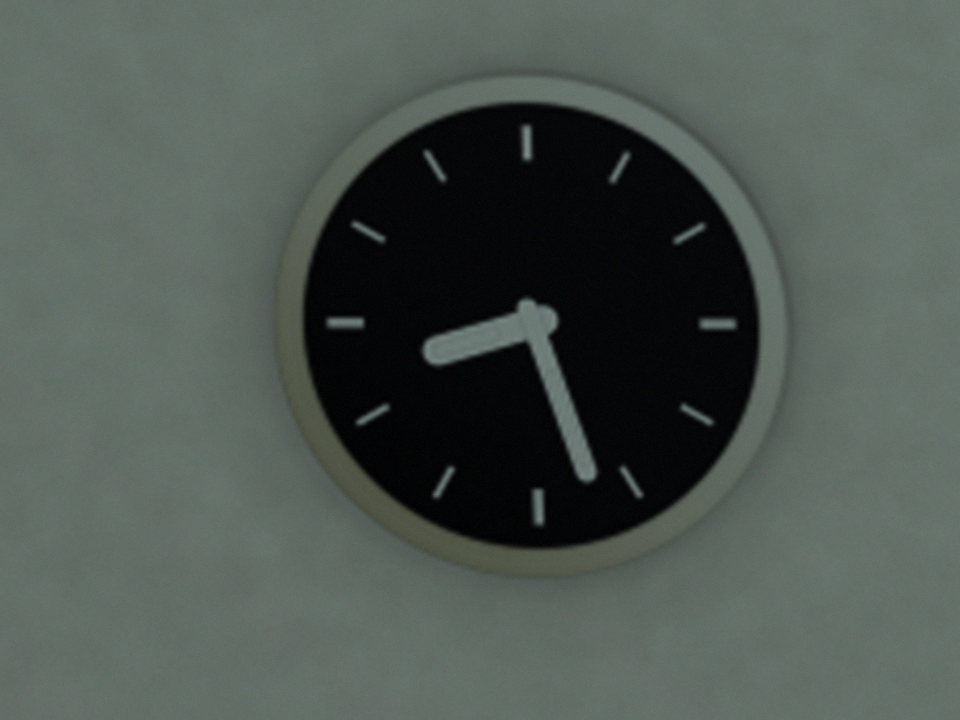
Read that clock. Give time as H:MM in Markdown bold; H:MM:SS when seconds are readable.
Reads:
**8:27**
